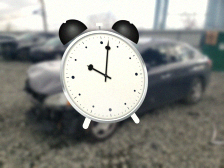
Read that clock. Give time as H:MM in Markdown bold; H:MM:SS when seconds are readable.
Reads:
**10:02**
